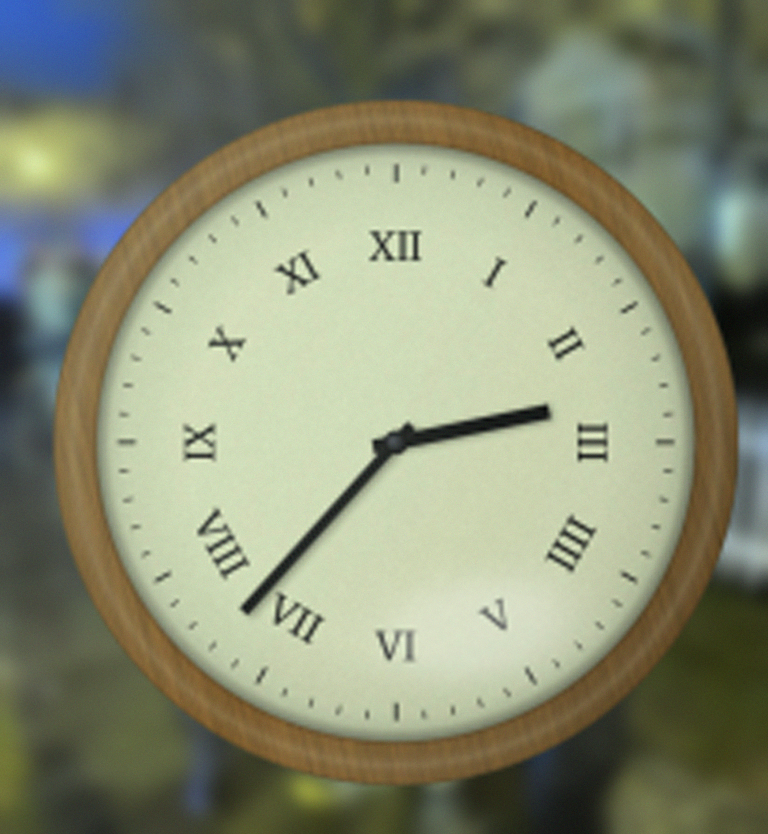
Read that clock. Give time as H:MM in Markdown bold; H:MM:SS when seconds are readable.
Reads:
**2:37**
